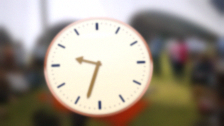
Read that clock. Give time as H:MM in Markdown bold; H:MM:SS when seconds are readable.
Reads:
**9:33**
